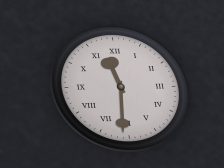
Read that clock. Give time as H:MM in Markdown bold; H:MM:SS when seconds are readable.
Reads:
**11:31**
